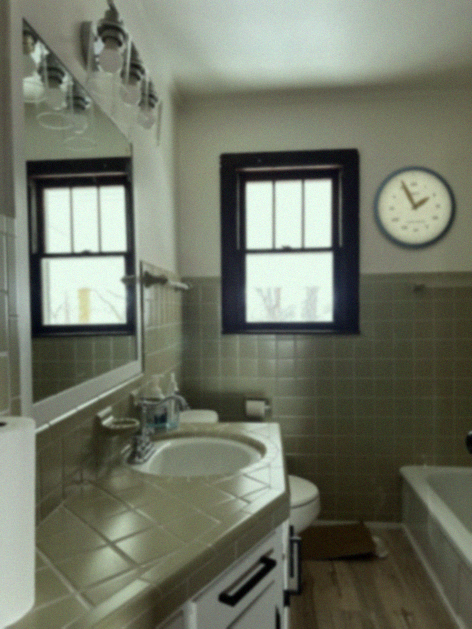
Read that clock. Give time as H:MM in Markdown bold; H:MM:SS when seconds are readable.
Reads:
**1:56**
